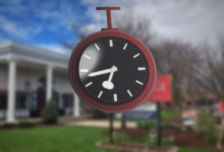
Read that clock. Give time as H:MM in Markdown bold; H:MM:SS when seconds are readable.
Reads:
**6:43**
